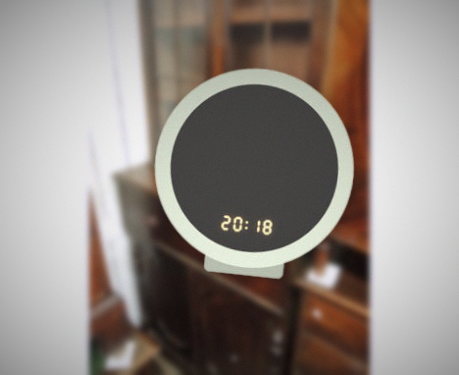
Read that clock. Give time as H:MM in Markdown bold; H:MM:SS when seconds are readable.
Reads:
**20:18**
